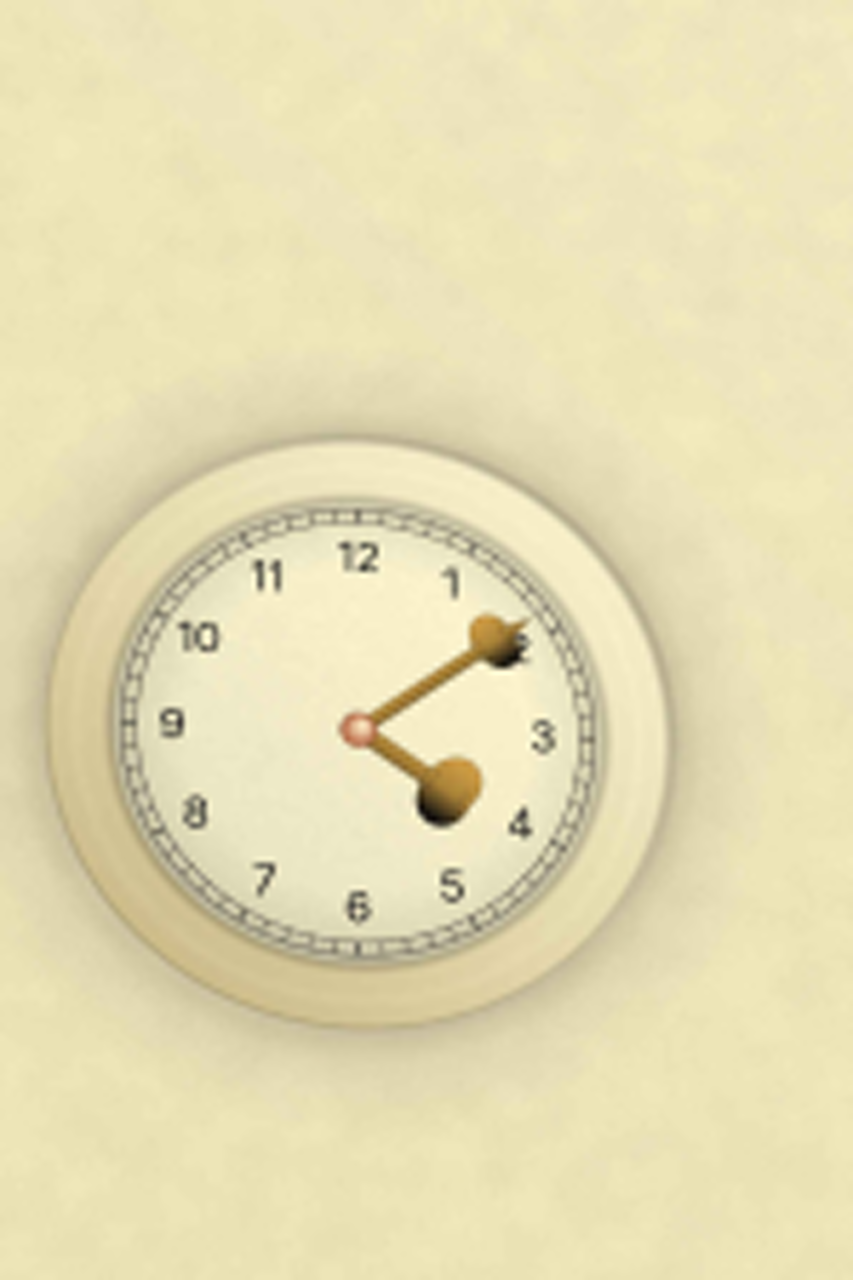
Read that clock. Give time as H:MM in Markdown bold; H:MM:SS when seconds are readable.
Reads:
**4:09**
